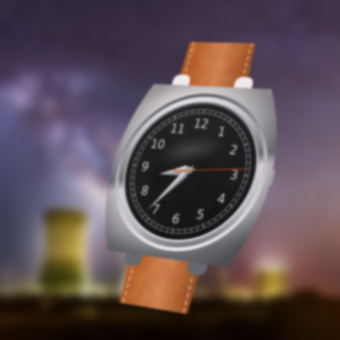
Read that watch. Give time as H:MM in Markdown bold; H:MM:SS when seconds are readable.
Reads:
**8:36:14**
